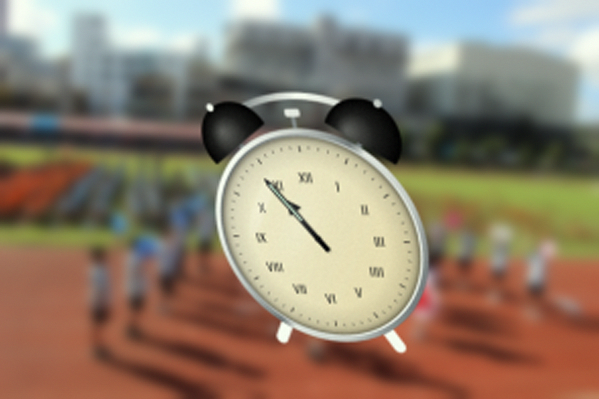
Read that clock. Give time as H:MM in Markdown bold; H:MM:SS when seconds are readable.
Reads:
**10:54**
